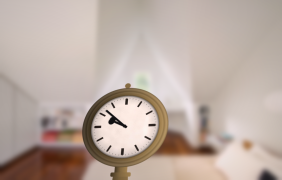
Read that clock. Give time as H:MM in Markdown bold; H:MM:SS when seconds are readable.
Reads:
**9:52**
